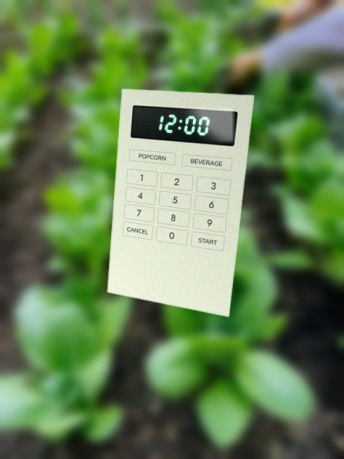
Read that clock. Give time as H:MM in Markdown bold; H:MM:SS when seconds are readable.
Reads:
**12:00**
